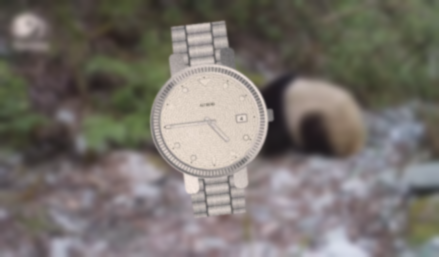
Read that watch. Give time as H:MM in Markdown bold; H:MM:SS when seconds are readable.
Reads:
**4:45**
